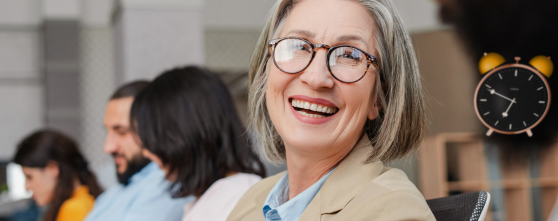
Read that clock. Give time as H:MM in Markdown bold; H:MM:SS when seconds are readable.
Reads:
**6:49**
